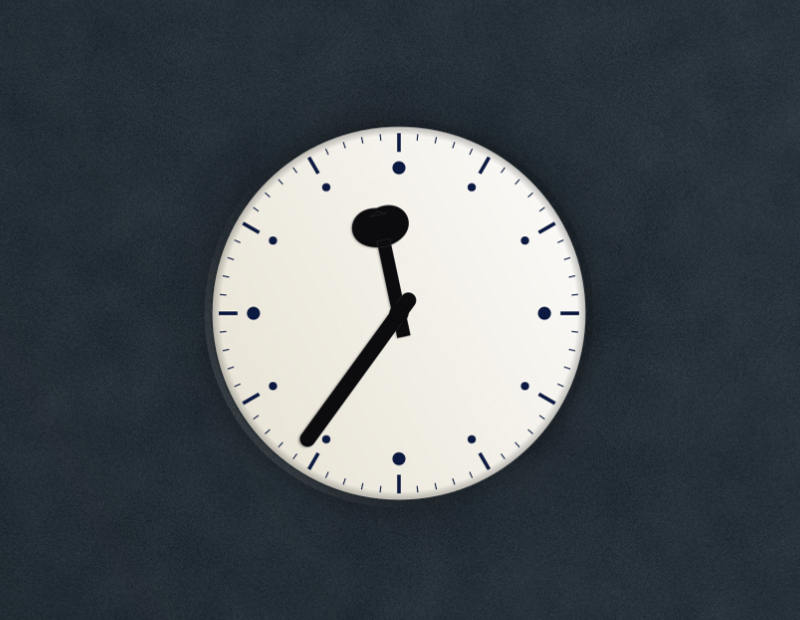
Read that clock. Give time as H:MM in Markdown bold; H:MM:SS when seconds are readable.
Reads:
**11:36**
